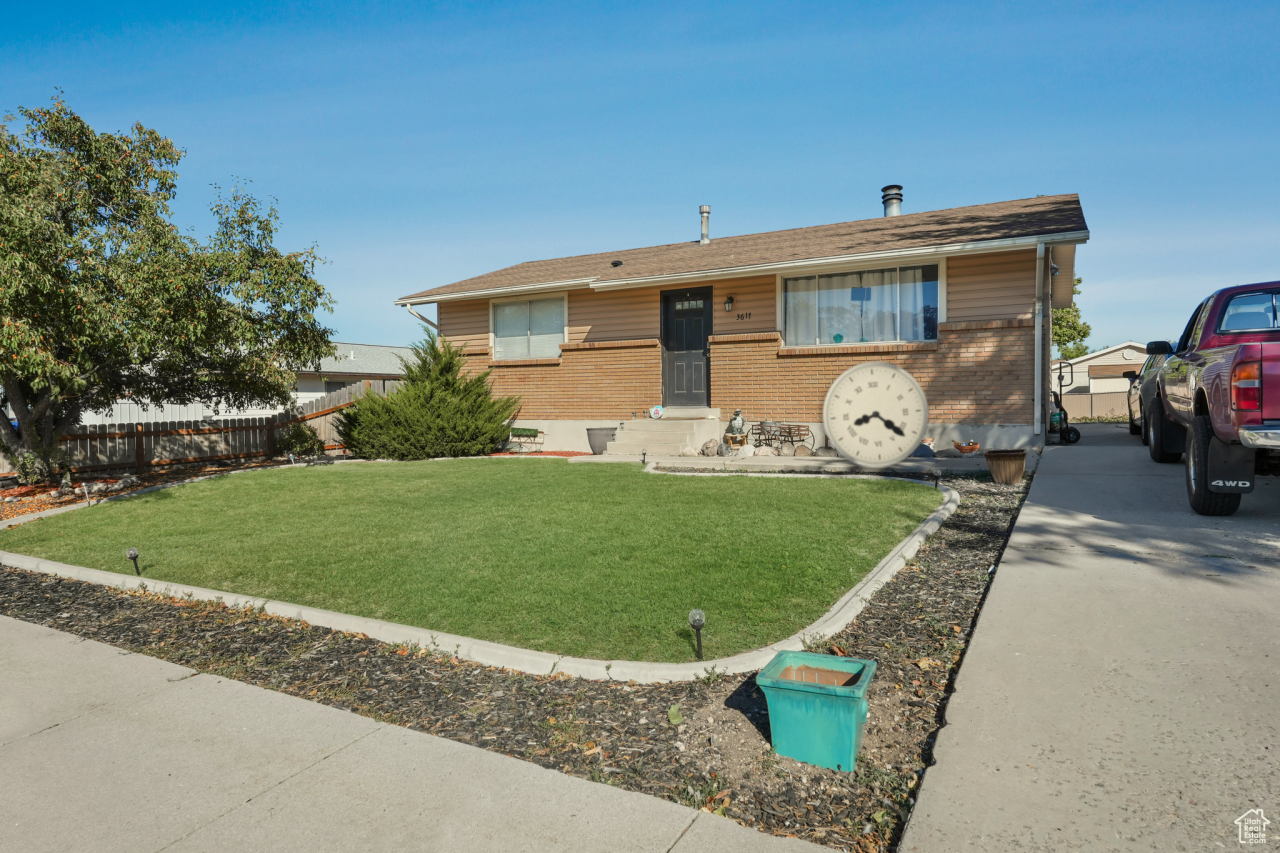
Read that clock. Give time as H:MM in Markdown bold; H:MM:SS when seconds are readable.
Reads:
**8:22**
